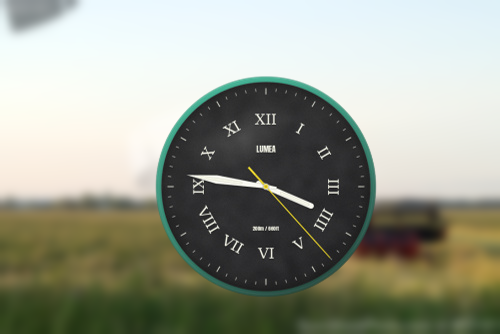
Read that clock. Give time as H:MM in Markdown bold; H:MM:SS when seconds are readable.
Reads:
**3:46:23**
